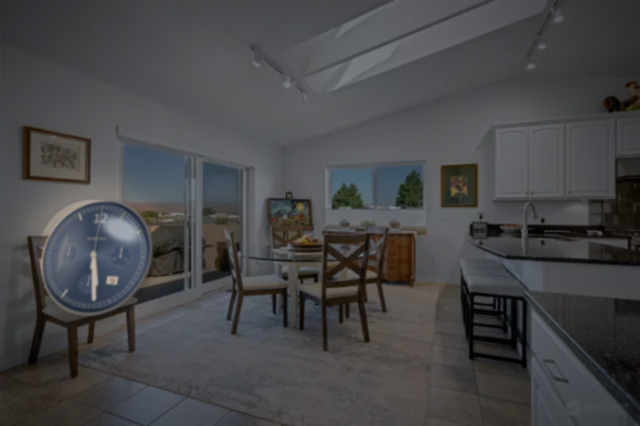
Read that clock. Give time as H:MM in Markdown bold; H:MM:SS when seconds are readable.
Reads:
**5:28**
